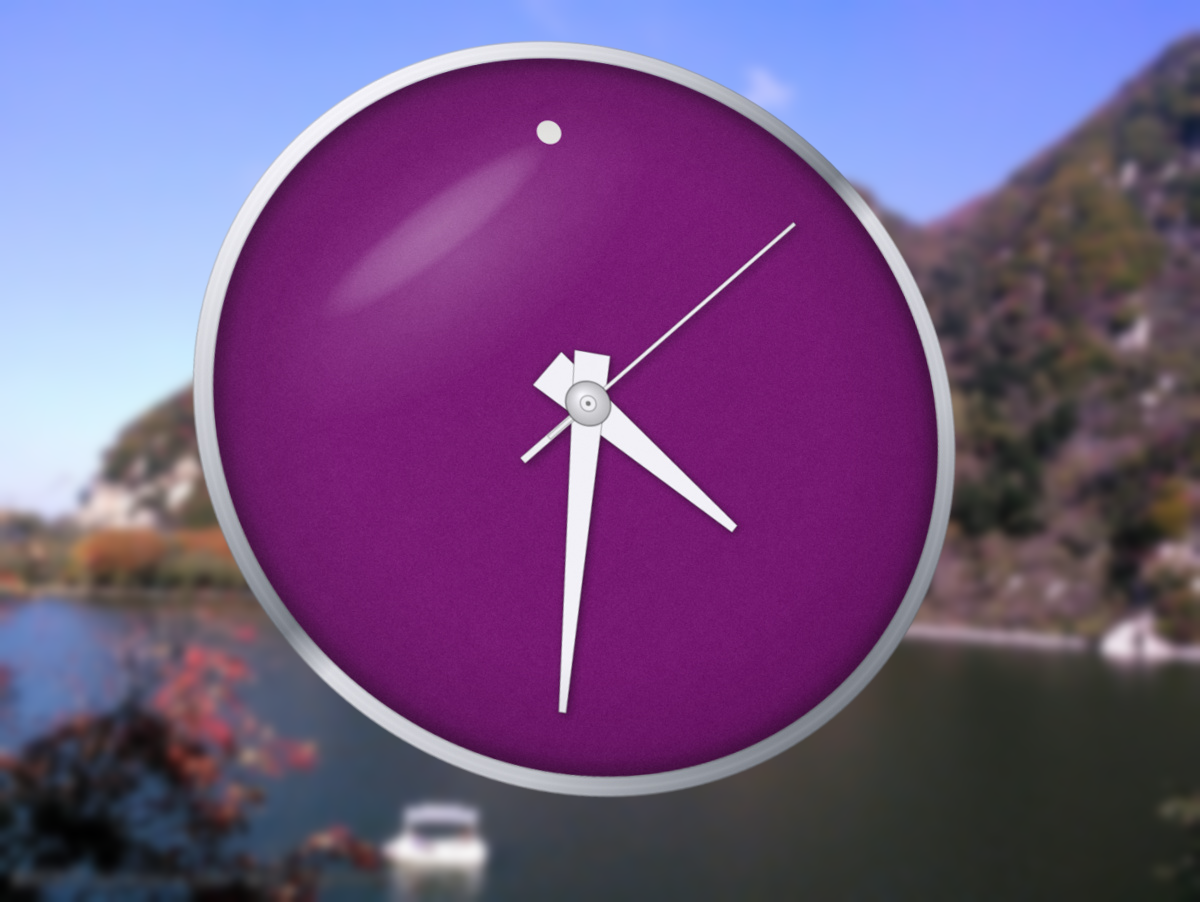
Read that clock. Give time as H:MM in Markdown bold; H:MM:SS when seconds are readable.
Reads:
**4:32:09**
